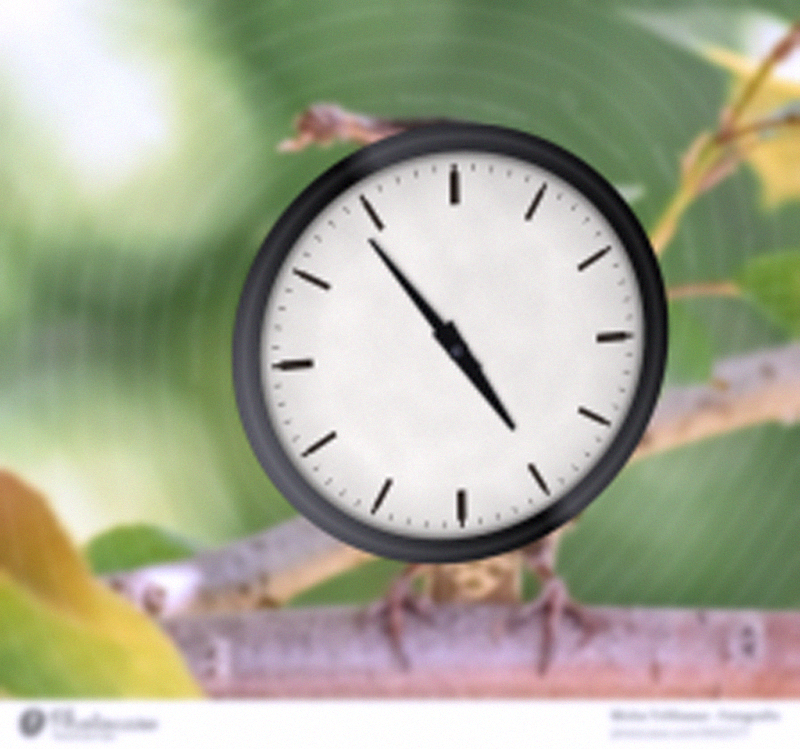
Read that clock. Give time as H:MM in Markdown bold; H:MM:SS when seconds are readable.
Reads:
**4:54**
